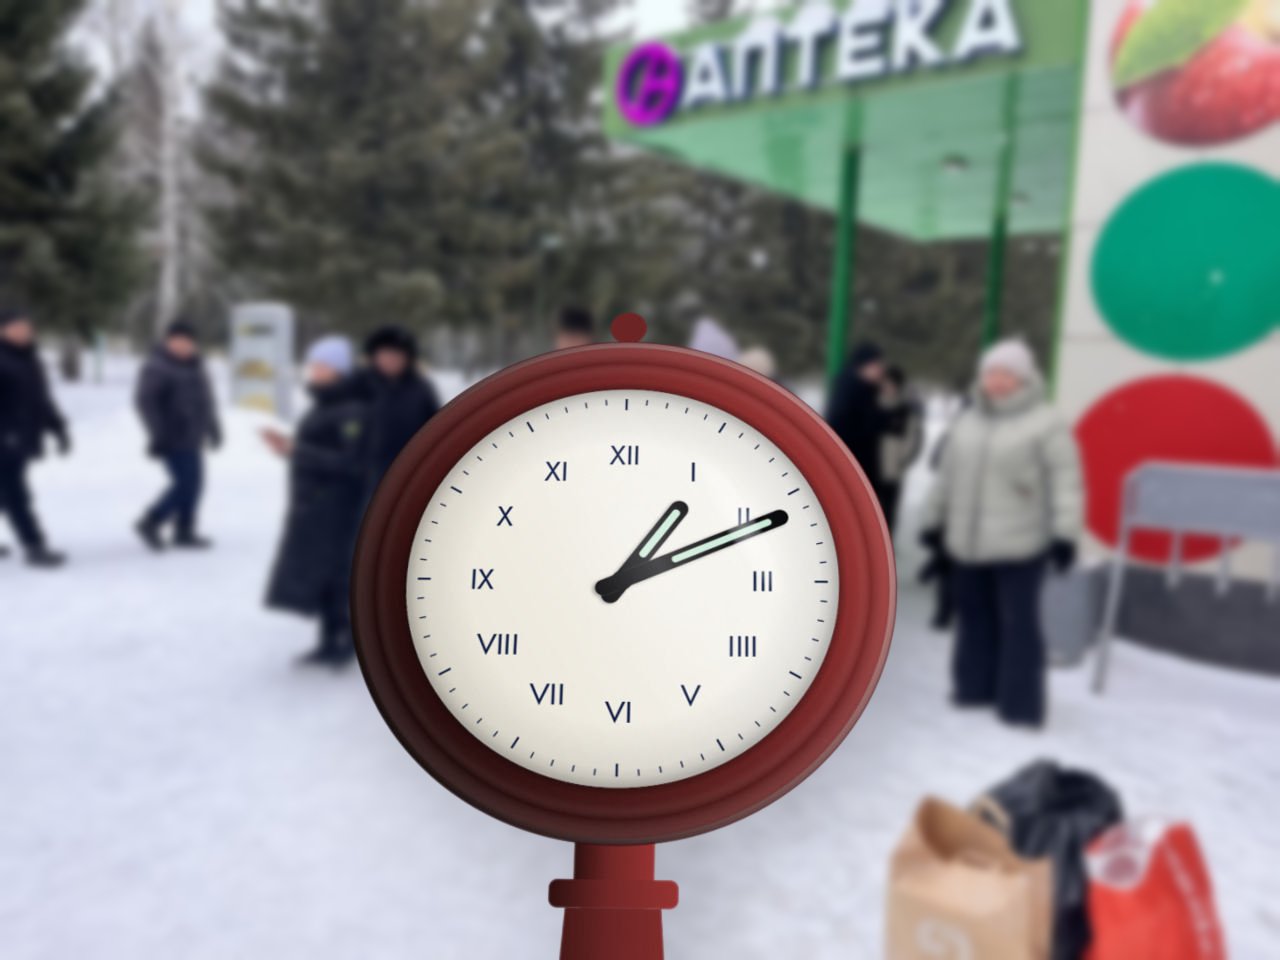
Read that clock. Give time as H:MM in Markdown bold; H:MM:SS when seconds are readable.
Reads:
**1:11**
